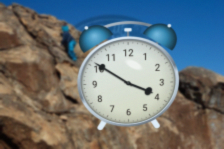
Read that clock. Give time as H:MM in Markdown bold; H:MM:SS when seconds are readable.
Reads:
**3:51**
